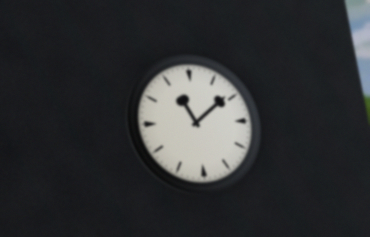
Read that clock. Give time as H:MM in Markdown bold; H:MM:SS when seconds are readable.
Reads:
**11:09**
